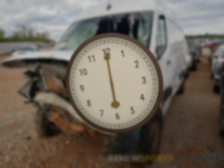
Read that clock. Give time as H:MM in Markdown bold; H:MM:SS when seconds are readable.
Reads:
**6:00**
